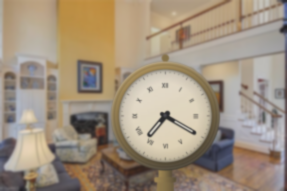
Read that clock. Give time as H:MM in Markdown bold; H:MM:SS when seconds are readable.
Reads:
**7:20**
